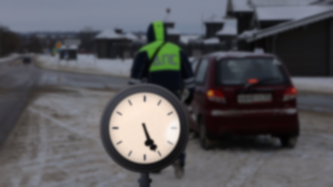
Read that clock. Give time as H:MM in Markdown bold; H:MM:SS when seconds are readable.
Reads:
**5:26**
